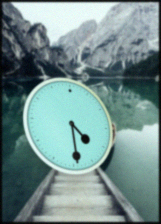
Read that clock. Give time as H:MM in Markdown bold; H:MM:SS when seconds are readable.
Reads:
**4:29**
